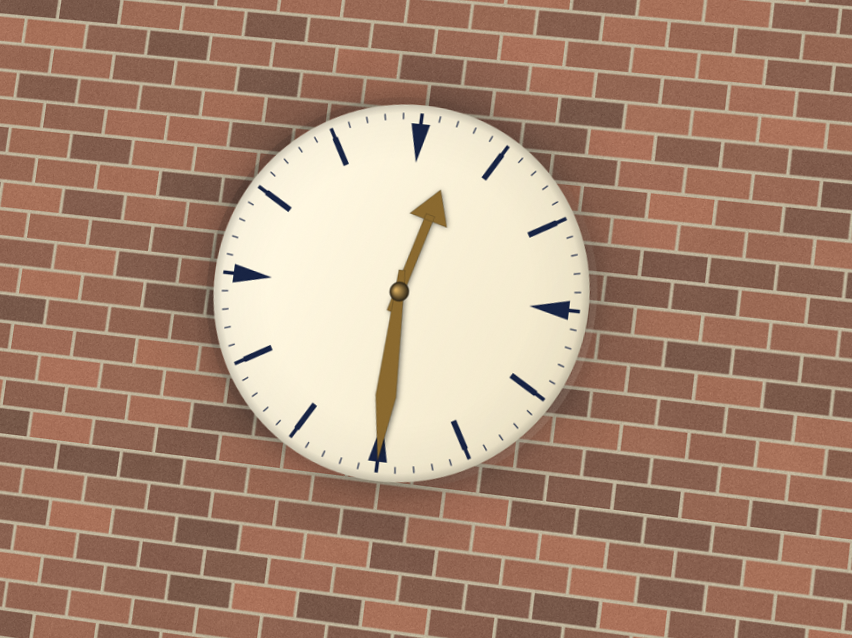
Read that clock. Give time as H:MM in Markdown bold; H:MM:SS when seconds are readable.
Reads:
**12:30**
